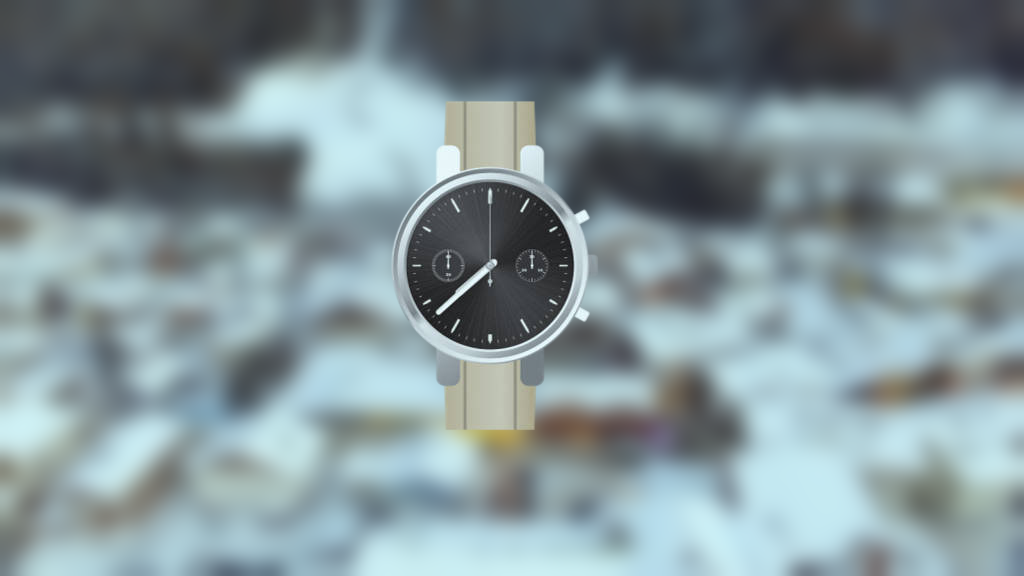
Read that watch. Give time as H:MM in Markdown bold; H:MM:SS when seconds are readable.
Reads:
**7:38**
